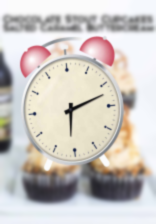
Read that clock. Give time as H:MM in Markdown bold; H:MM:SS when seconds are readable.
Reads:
**6:12**
